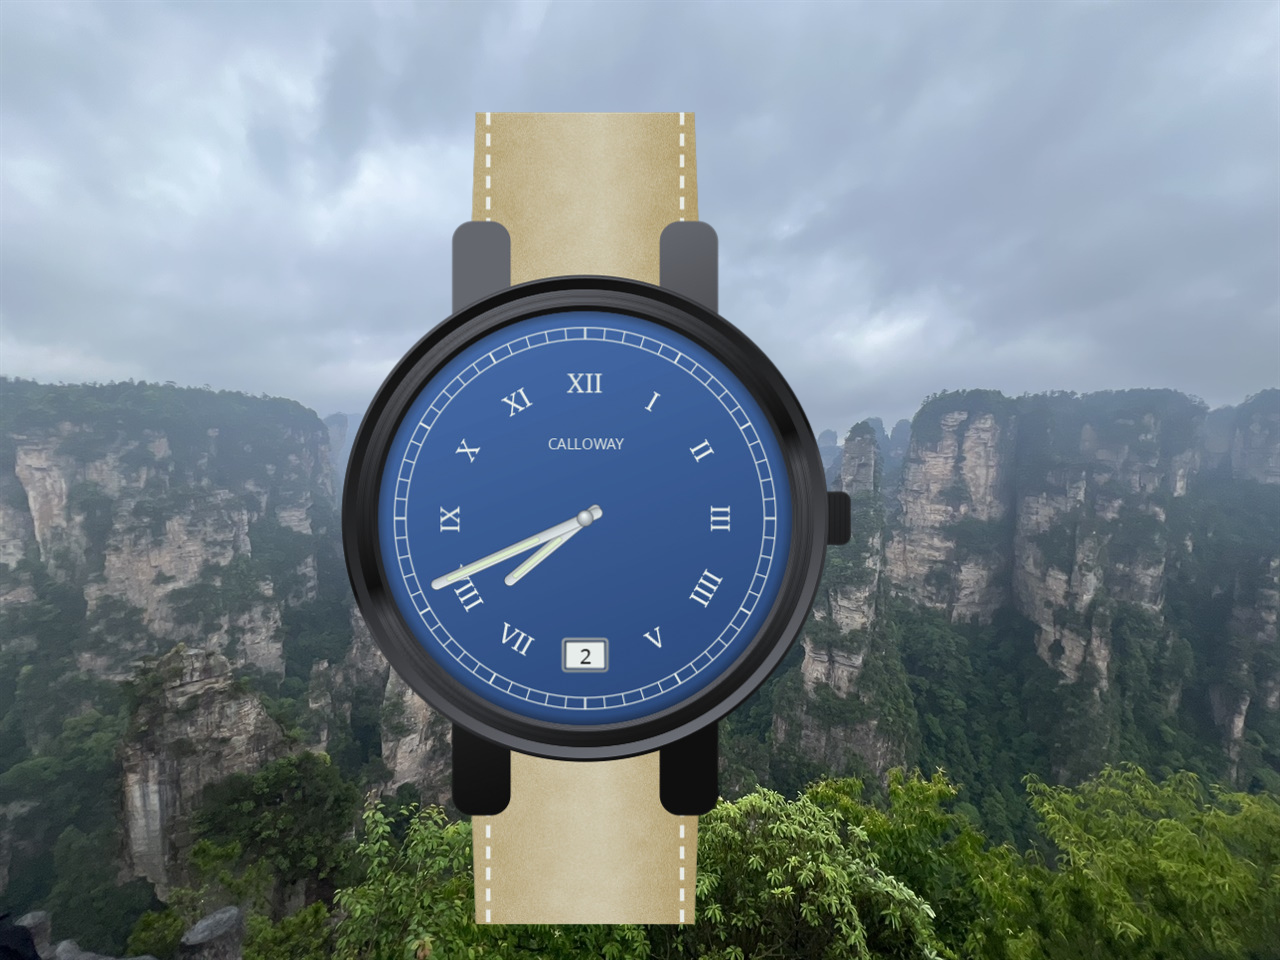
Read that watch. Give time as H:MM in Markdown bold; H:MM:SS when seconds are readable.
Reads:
**7:41**
